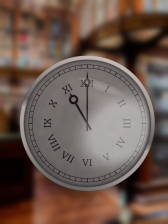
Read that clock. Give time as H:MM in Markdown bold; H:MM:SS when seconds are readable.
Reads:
**11:00**
